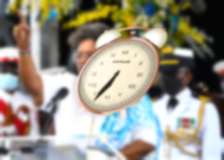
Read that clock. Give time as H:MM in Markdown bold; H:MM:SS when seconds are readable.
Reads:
**6:34**
